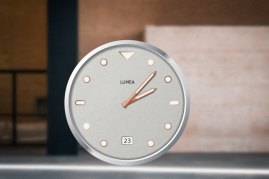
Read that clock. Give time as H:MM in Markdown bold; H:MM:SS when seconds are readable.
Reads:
**2:07**
